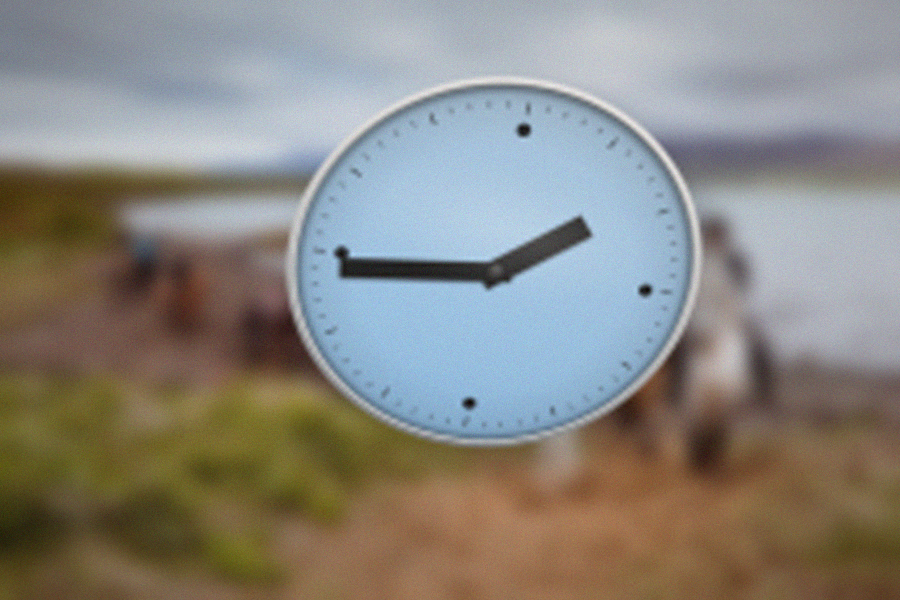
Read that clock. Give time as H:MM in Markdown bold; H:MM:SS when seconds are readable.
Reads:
**1:44**
